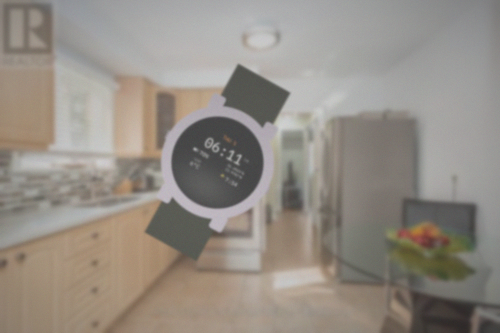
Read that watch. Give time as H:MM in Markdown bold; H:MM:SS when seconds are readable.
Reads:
**6:11**
